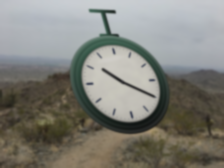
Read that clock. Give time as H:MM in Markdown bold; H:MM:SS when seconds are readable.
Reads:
**10:20**
